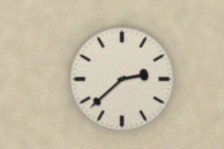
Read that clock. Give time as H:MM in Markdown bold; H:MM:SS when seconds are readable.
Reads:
**2:38**
